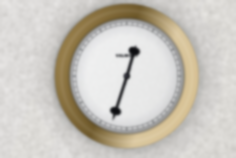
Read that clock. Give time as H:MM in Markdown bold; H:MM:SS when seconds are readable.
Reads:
**12:33**
